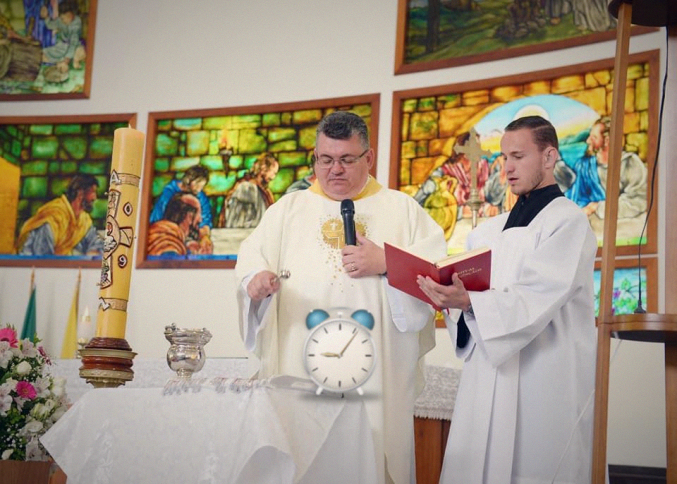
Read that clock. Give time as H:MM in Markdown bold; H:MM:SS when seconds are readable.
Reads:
**9:06**
